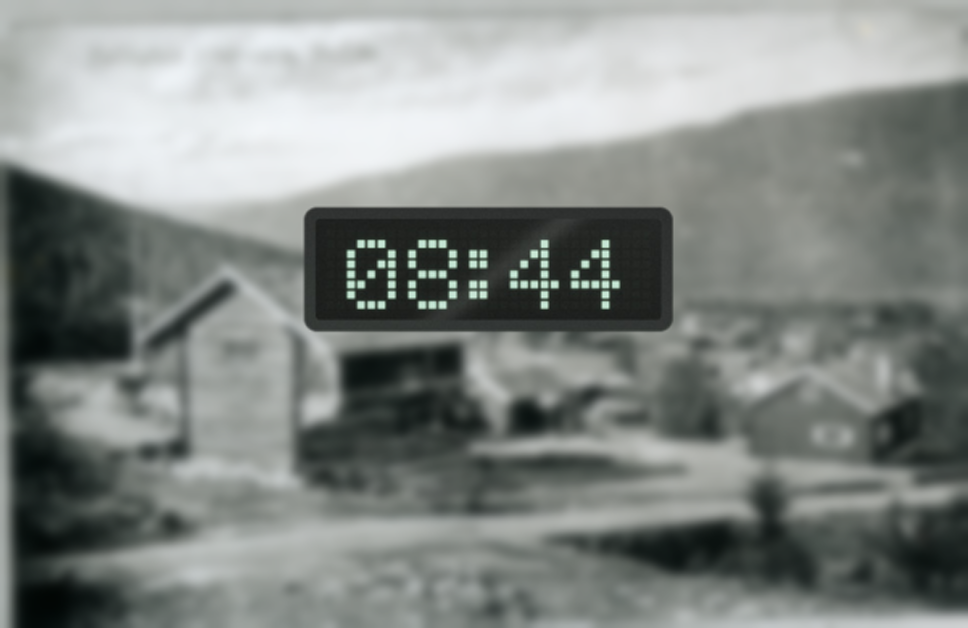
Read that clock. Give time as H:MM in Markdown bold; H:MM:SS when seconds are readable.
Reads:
**8:44**
